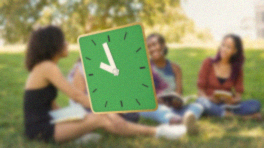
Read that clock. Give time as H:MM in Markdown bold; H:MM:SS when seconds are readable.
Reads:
**9:58**
